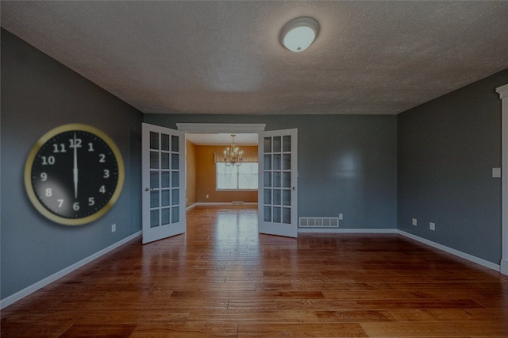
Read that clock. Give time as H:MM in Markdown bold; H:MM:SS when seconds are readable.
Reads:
**6:00**
